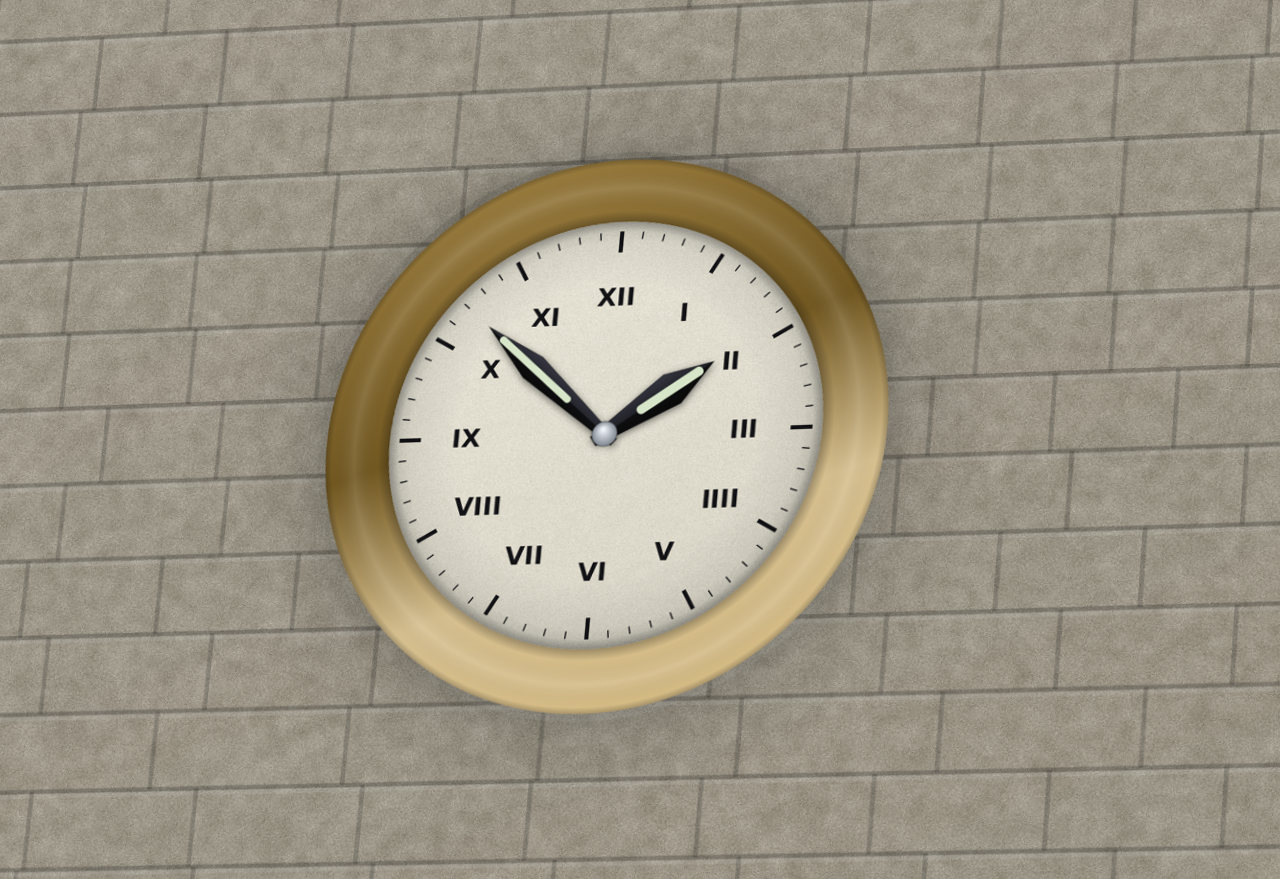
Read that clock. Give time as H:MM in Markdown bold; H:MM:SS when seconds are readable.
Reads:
**1:52**
